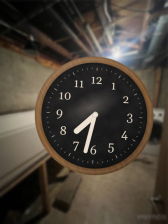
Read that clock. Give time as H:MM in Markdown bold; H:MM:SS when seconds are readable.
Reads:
**7:32**
